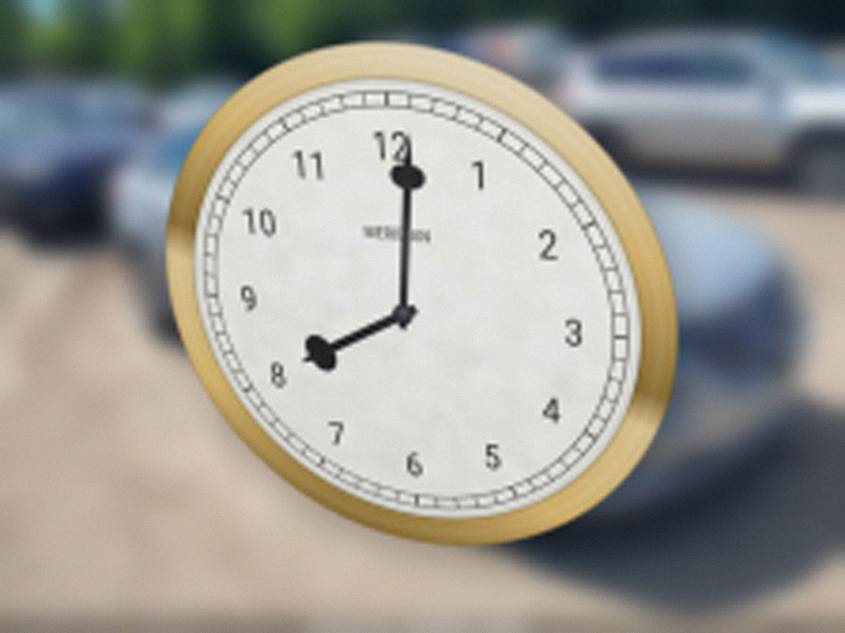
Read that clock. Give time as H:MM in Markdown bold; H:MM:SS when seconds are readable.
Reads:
**8:01**
